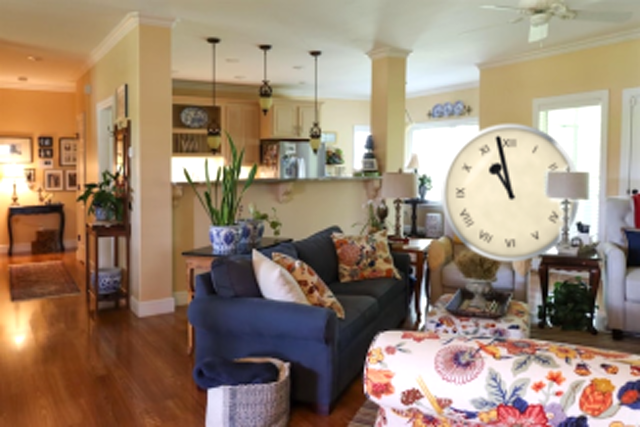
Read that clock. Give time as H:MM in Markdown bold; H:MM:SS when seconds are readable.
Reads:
**10:58**
